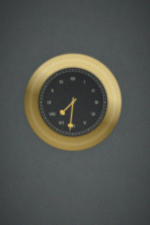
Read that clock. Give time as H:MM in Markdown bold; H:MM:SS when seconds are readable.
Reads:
**7:31**
